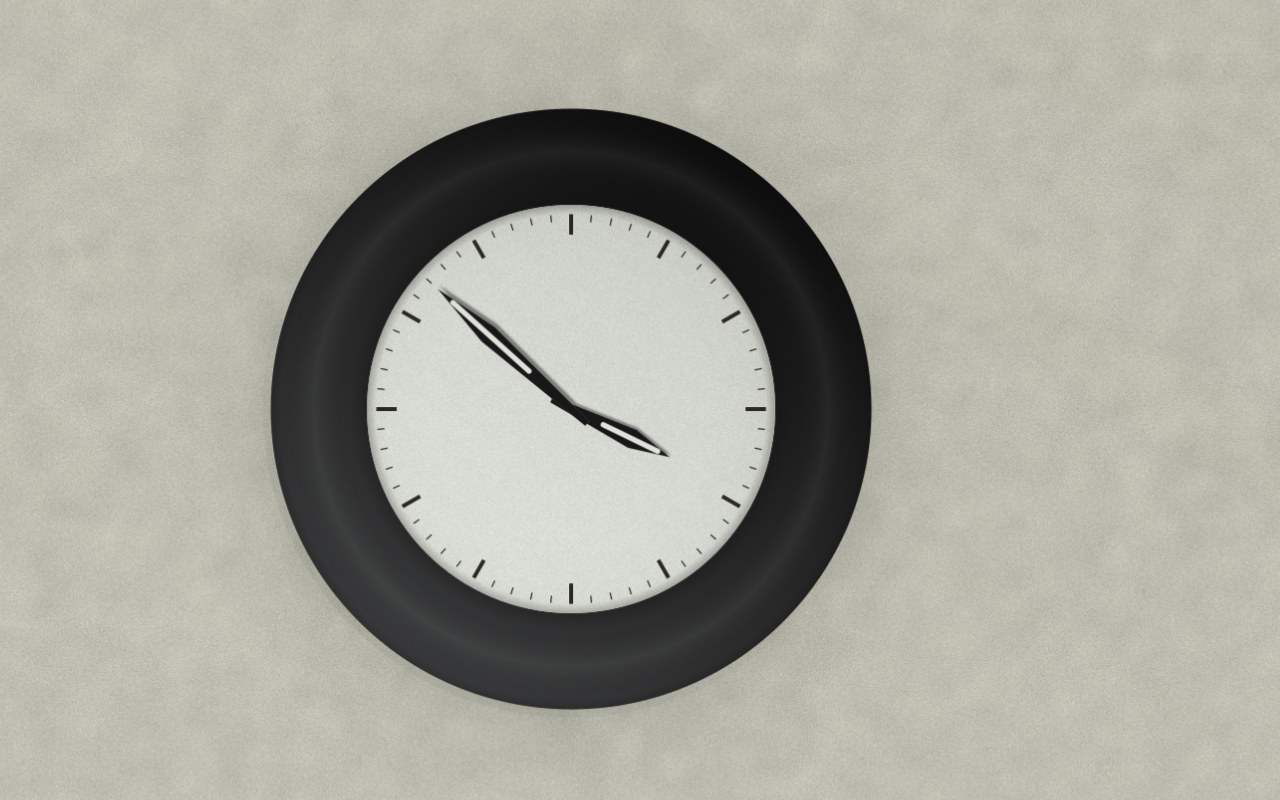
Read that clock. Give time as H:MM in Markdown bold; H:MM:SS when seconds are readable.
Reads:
**3:52**
